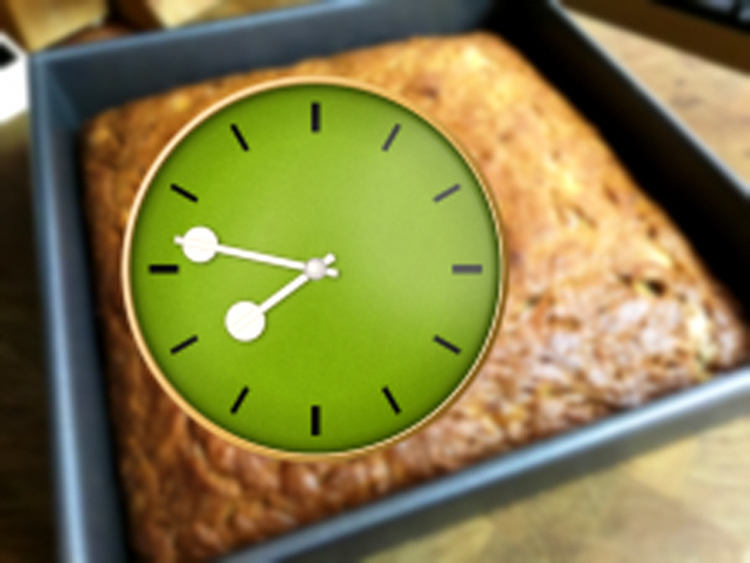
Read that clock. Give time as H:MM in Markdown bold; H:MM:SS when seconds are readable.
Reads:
**7:47**
